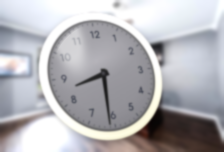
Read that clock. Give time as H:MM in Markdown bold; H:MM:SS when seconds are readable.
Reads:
**8:31**
